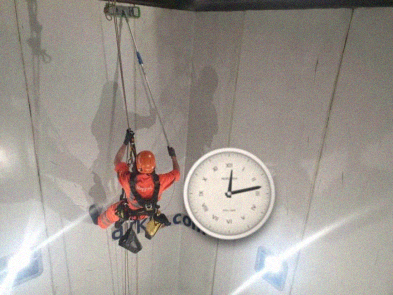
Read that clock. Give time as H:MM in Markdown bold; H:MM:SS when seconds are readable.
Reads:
**12:13**
